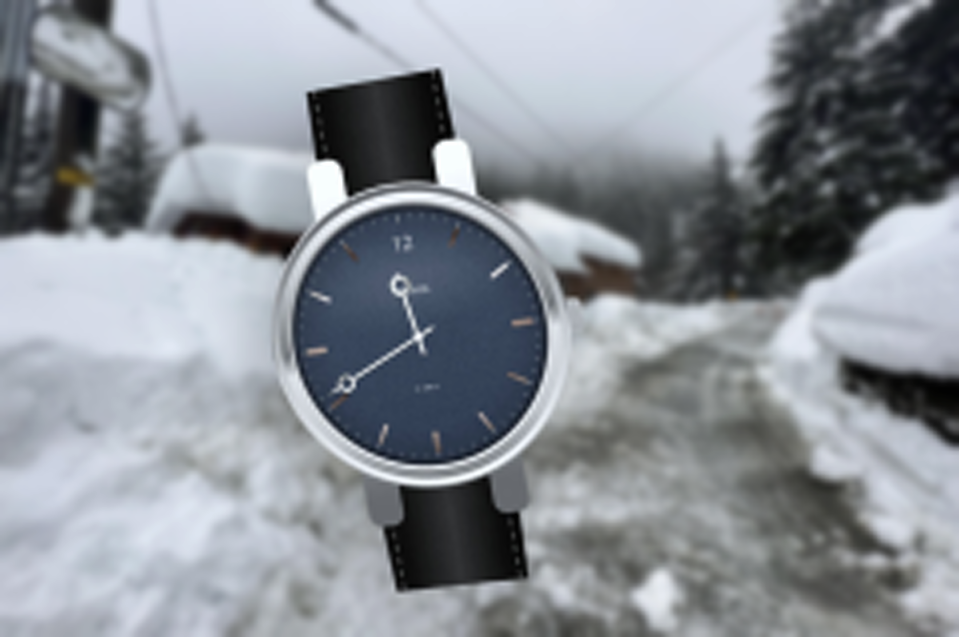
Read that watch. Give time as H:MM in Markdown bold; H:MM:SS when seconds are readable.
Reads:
**11:41**
